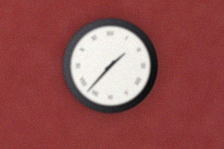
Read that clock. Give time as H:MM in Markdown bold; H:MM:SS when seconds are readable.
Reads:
**1:37**
